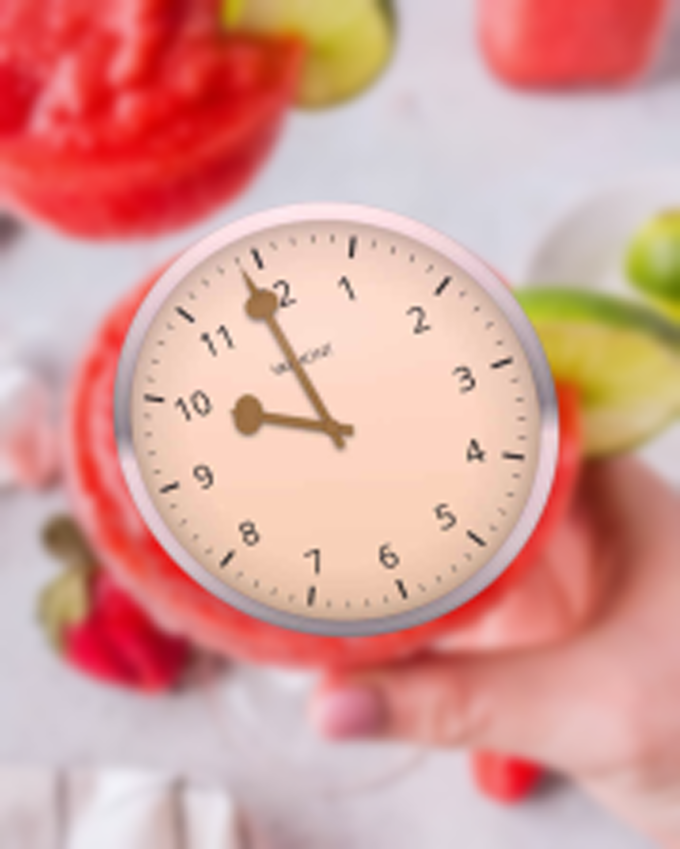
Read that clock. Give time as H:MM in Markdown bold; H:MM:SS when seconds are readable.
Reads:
**9:59**
